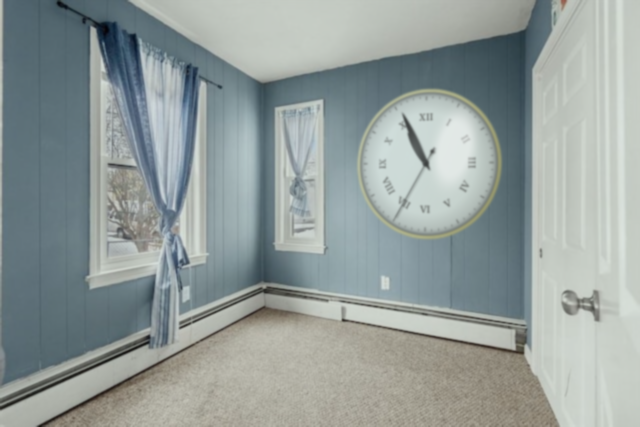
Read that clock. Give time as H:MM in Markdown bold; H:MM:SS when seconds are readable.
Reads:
**10:55:35**
